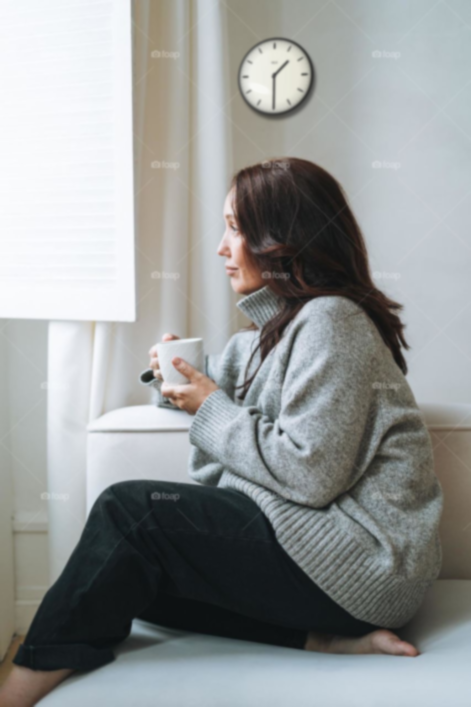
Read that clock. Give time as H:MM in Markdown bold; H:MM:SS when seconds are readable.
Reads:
**1:30**
